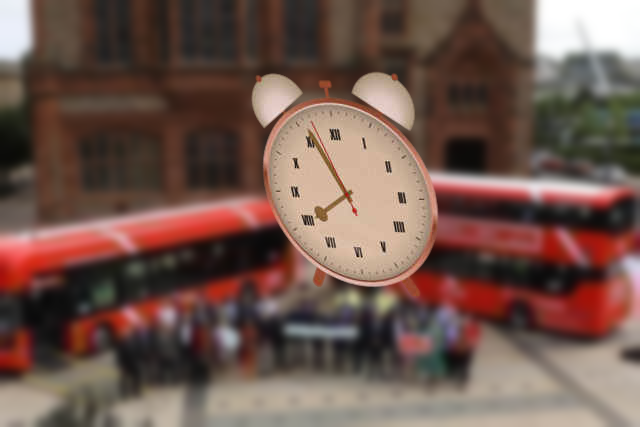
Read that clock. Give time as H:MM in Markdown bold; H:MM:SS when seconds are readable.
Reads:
**7:55:57**
